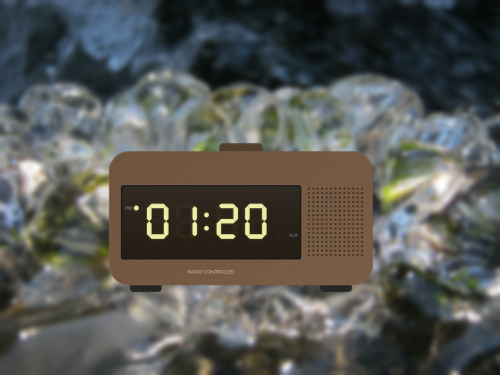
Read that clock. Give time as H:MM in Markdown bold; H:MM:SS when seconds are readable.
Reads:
**1:20**
